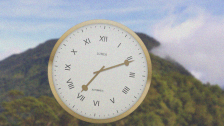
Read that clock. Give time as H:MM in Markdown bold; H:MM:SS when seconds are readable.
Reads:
**7:11**
